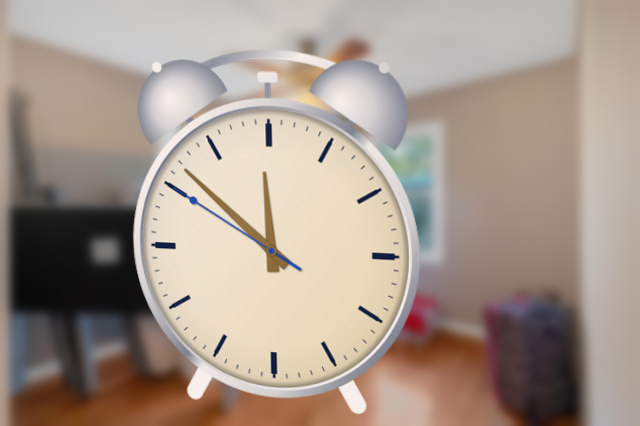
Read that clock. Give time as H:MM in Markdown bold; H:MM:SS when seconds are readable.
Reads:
**11:51:50**
